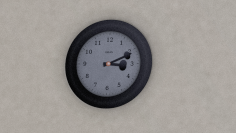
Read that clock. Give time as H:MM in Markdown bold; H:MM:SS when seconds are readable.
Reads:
**3:11**
